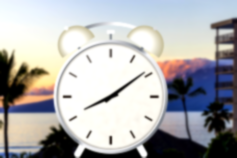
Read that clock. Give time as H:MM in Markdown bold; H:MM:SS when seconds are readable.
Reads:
**8:09**
